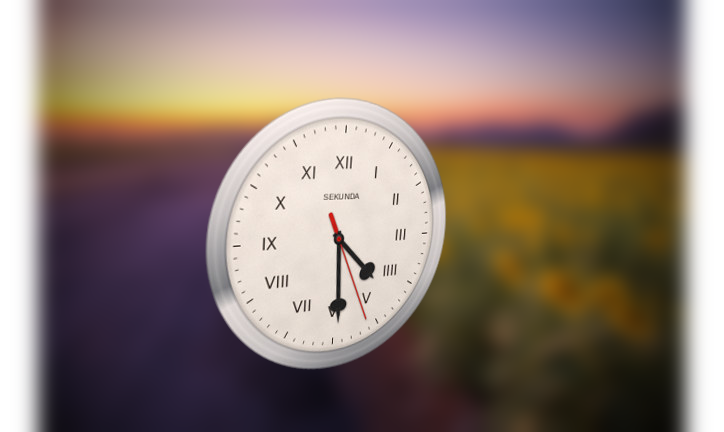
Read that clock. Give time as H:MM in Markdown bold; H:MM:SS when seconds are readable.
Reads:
**4:29:26**
